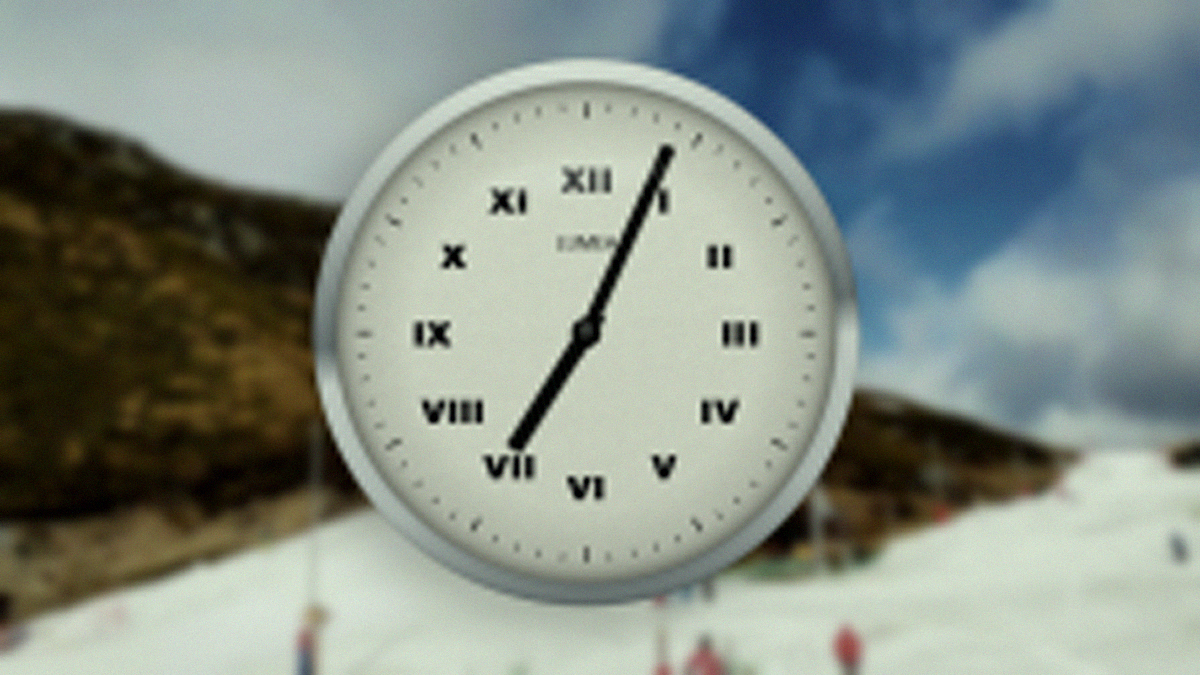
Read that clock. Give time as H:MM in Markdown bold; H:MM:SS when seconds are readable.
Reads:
**7:04**
